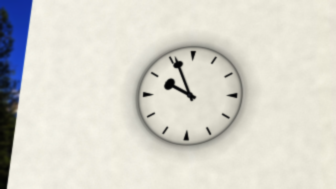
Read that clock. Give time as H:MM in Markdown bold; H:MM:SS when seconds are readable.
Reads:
**9:56**
